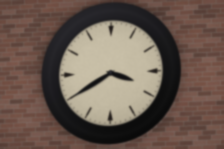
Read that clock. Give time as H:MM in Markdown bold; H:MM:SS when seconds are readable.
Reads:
**3:40**
